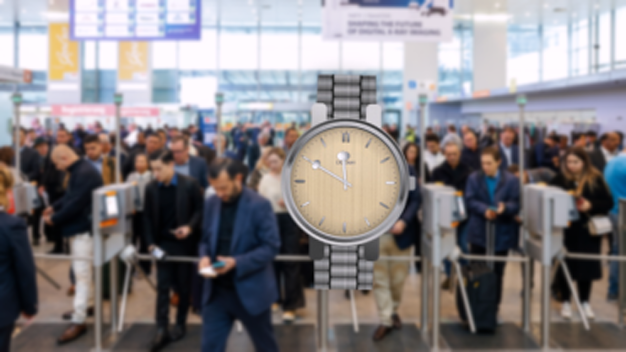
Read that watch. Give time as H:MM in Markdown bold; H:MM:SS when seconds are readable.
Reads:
**11:50**
